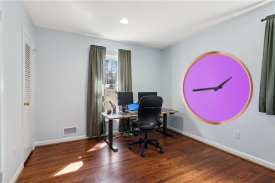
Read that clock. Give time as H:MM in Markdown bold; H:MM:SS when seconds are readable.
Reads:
**1:44**
